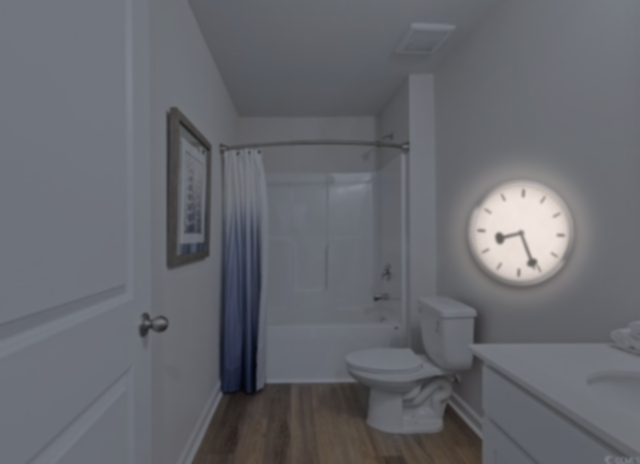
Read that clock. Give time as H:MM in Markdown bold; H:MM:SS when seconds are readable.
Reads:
**8:26**
